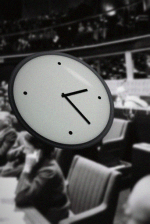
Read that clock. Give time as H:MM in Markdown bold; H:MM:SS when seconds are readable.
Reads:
**2:24**
